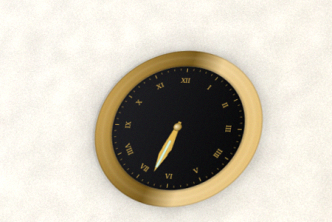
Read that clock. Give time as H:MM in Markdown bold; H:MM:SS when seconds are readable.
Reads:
**6:33**
